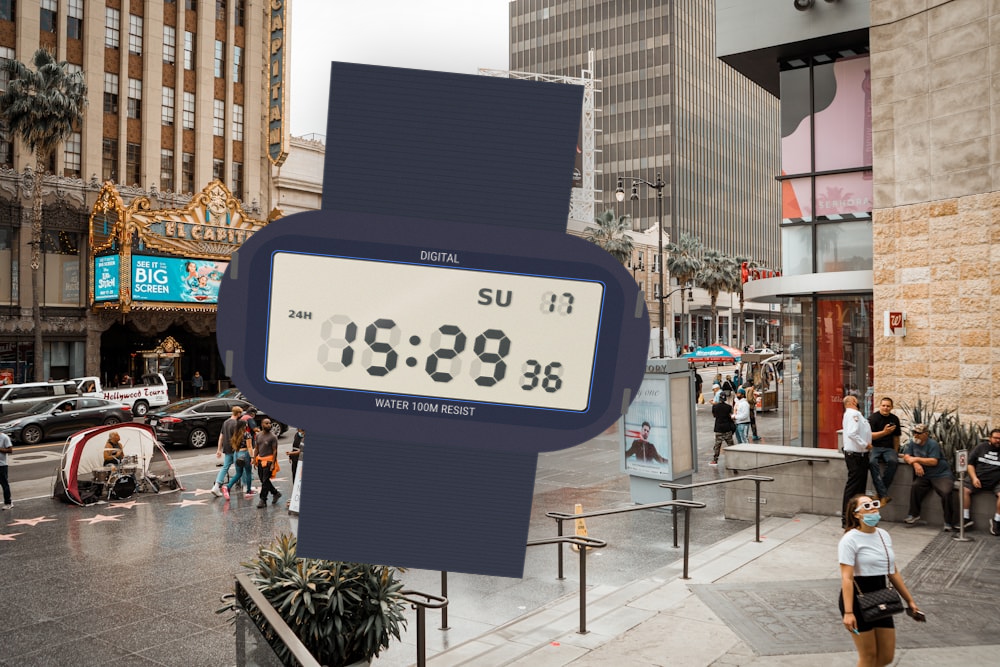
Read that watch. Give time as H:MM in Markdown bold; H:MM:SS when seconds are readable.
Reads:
**15:29:36**
